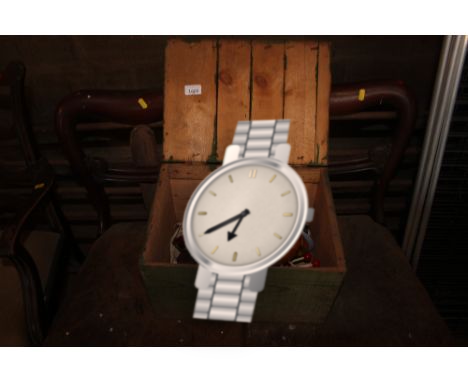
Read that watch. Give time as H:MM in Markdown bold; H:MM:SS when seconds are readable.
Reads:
**6:40**
